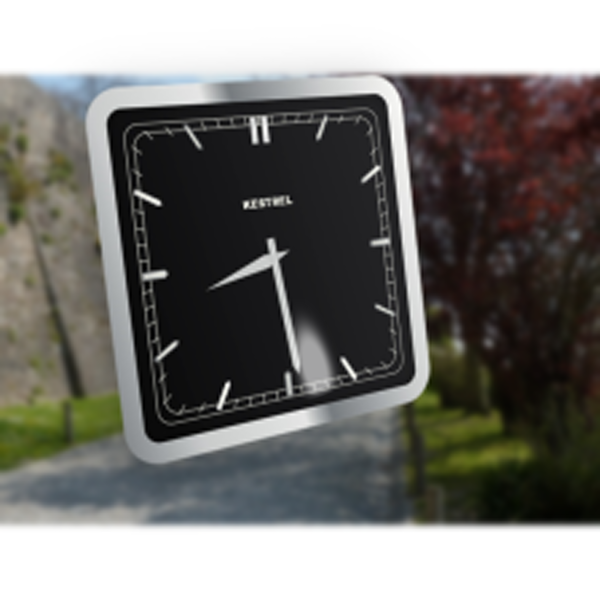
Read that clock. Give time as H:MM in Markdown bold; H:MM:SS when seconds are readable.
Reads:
**8:29**
